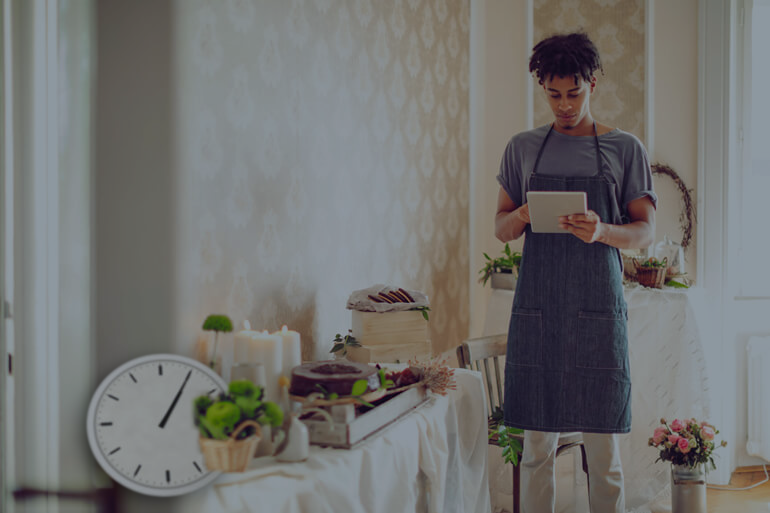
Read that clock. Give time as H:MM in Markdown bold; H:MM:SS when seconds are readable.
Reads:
**1:05**
